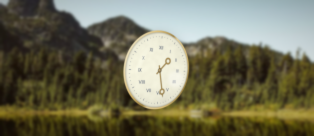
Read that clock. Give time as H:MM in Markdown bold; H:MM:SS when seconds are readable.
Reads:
**1:28**
